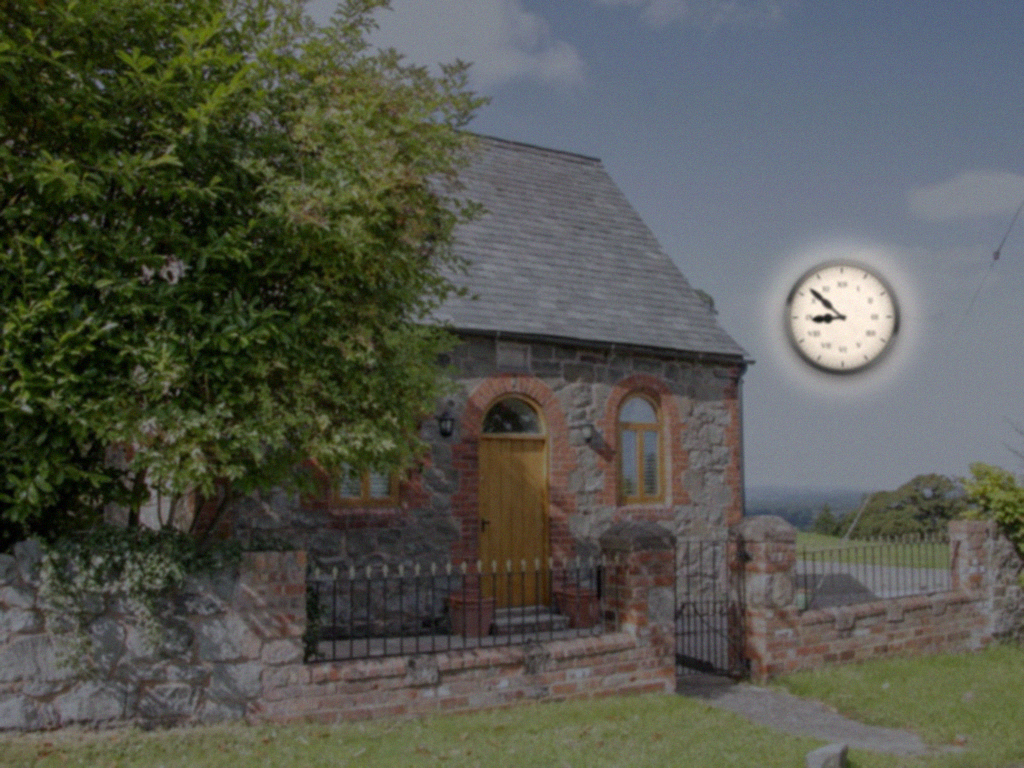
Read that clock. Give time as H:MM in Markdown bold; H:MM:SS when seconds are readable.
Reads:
**8:52**
